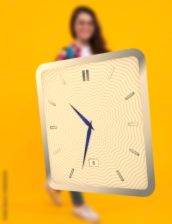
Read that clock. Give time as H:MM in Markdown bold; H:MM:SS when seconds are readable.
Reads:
**10:33**
